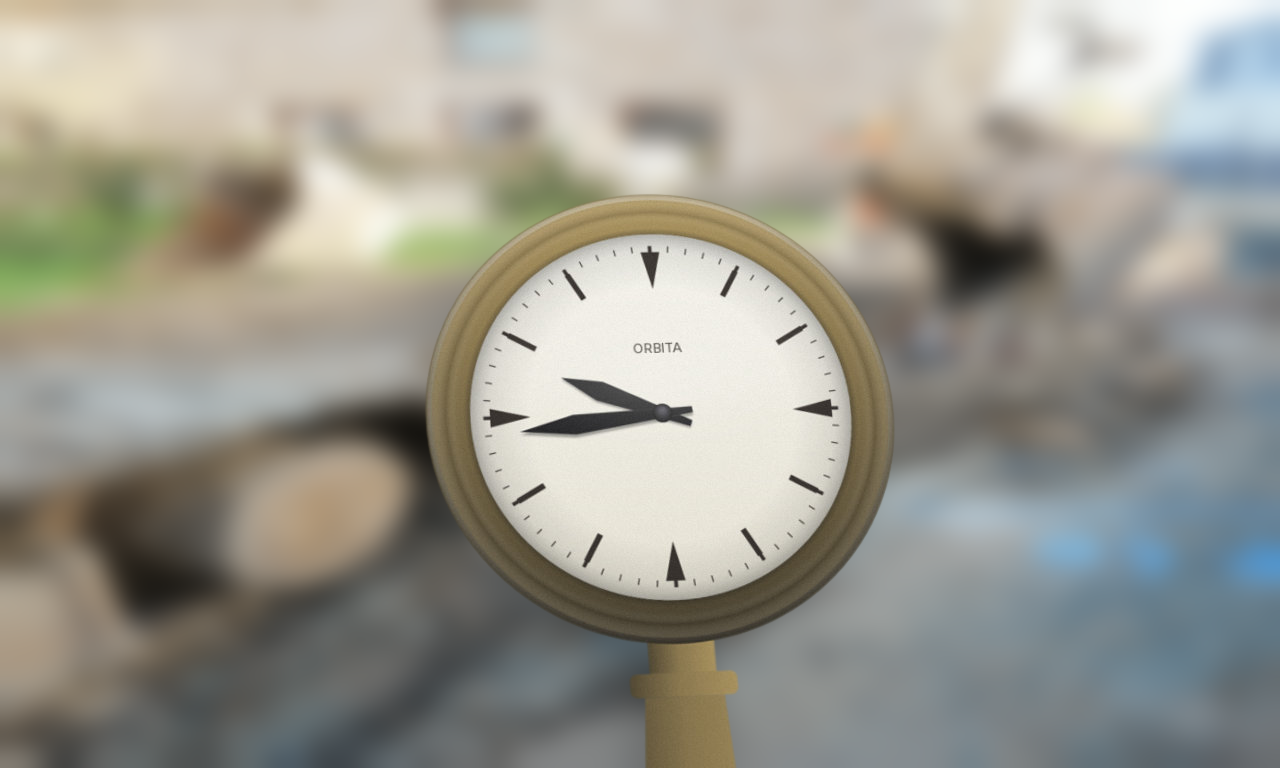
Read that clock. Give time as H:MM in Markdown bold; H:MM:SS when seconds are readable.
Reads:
**9:44**
